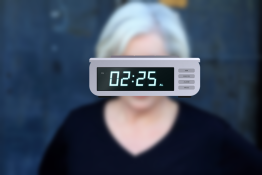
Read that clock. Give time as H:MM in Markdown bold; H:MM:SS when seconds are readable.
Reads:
**2:25**
